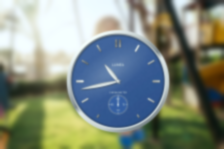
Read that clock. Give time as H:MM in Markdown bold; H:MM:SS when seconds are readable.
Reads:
**10:43**
